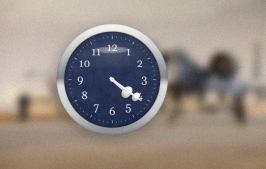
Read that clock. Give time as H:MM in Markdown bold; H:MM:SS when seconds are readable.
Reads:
**4:21**
